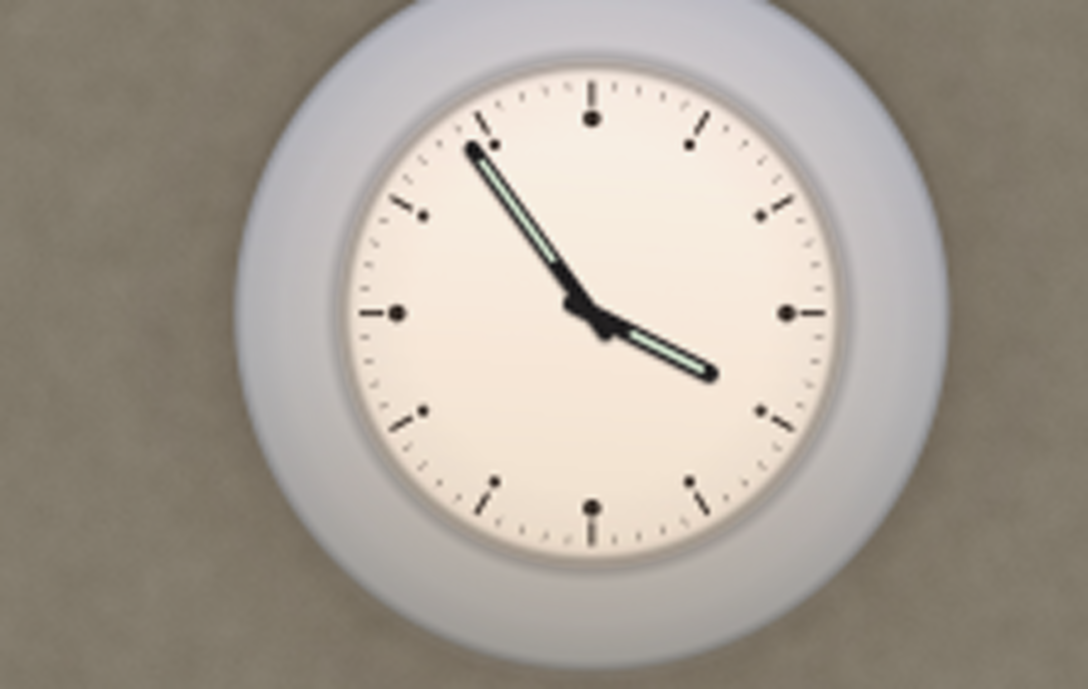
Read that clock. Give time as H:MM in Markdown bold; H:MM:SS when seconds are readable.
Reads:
**3:54**
